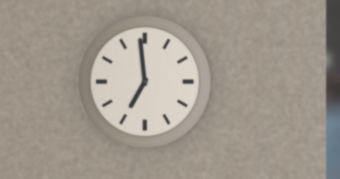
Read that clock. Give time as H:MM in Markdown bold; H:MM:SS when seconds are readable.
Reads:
**6:59**
